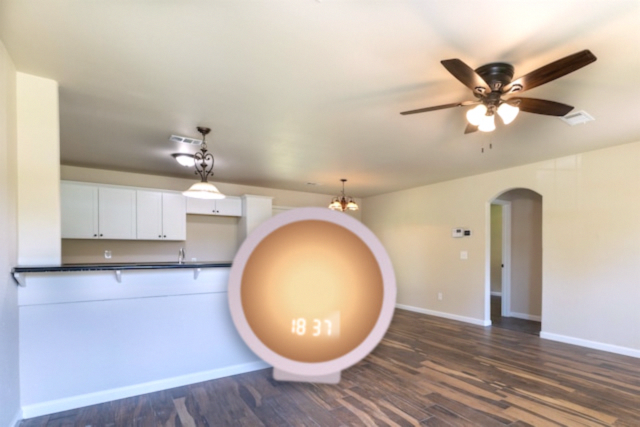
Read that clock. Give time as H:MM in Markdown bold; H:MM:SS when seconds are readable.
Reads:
**18:37**
